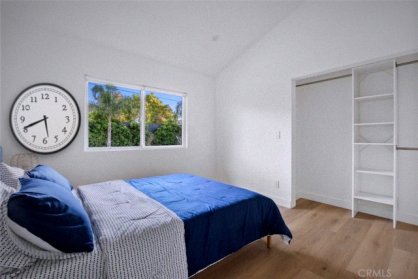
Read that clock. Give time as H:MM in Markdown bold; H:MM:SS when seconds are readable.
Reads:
**5:41**
